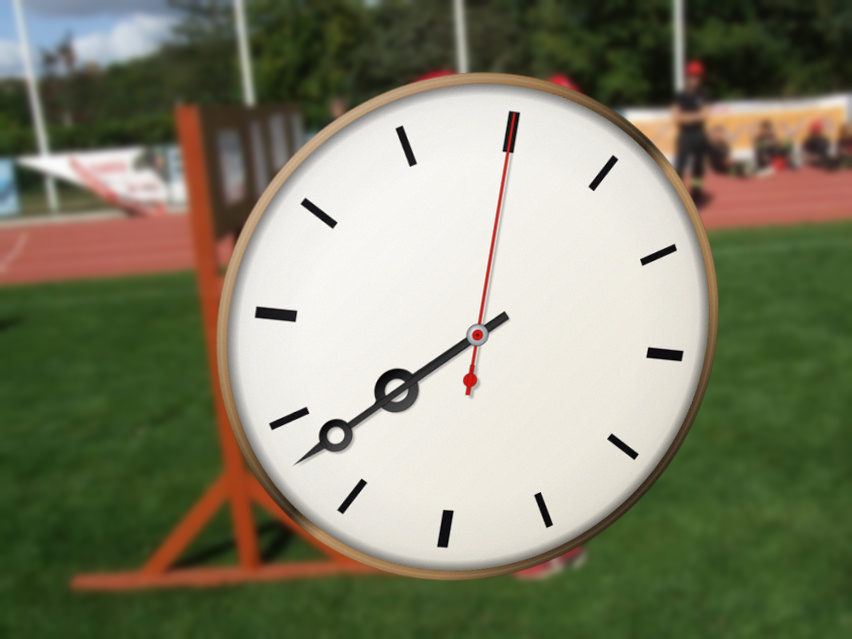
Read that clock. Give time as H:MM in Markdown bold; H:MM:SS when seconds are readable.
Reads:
**7:38:00**
